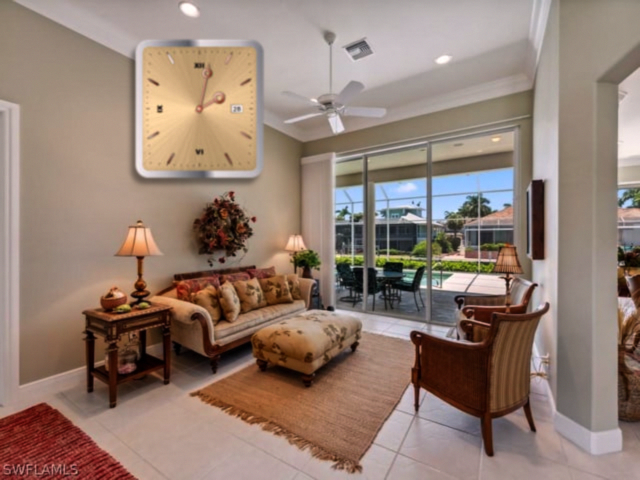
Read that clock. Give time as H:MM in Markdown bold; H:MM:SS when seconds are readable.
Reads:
**2:02**
